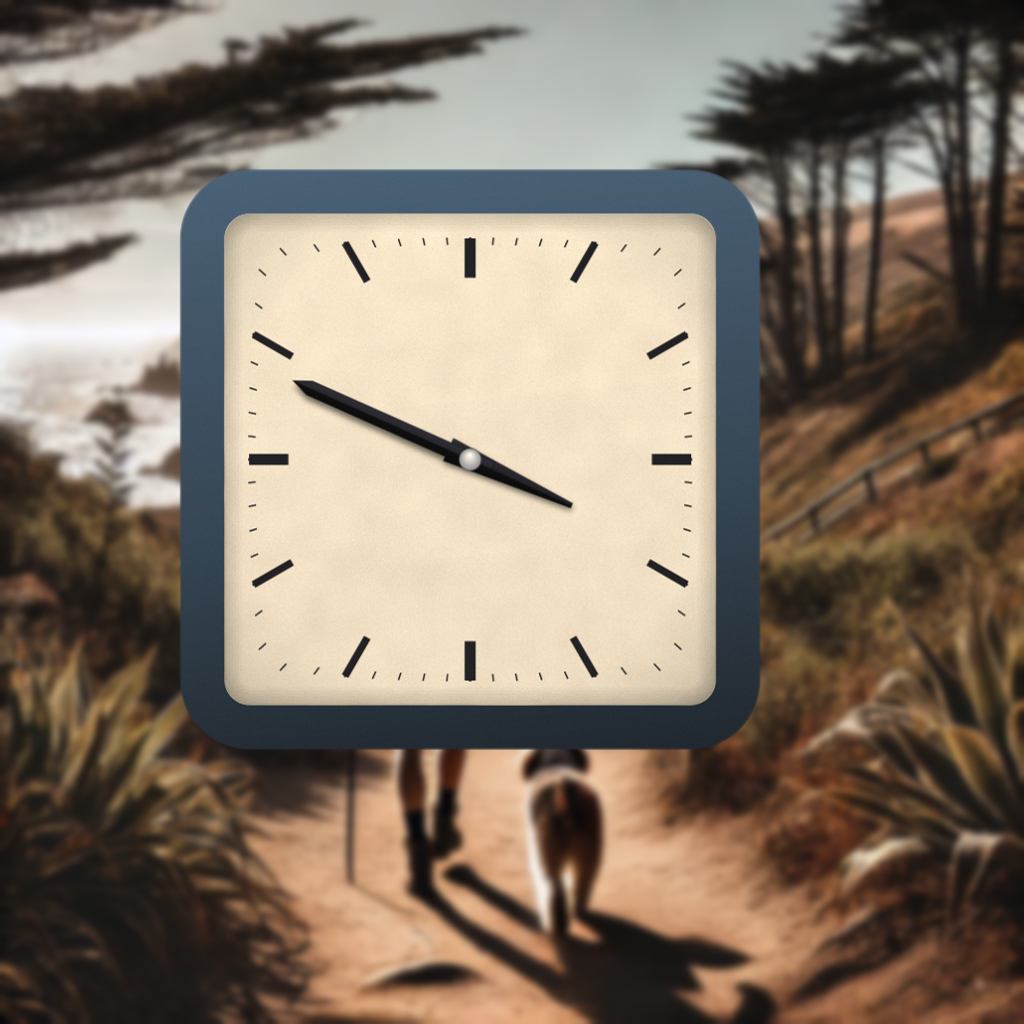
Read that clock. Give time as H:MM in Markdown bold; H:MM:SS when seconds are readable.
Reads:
**3:49**
